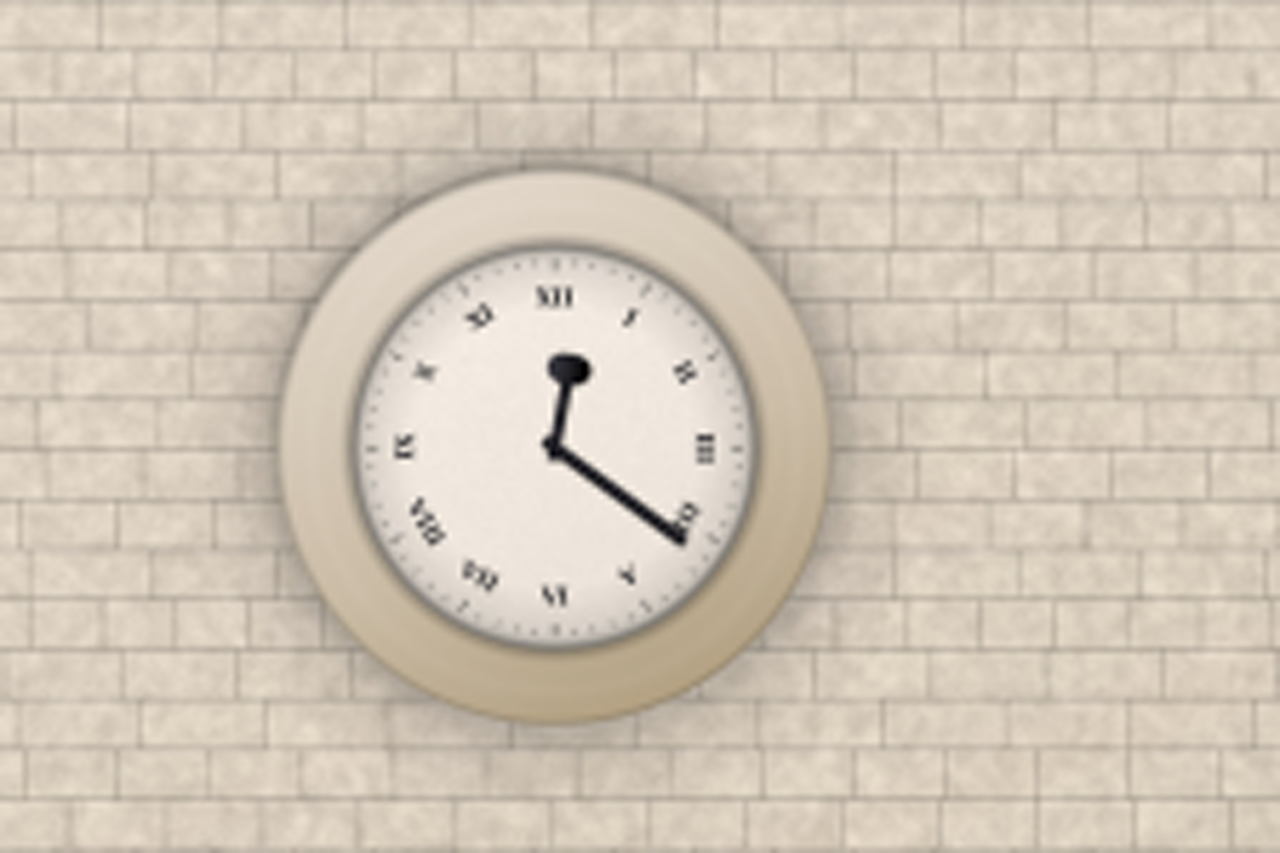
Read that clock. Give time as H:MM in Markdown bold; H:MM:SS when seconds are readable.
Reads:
**12:21**
